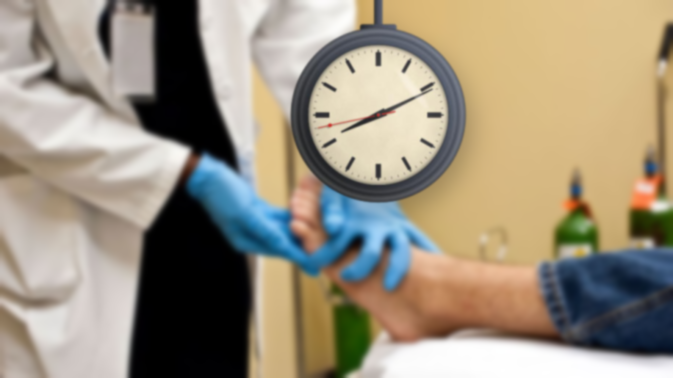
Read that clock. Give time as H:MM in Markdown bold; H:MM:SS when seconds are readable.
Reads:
**8:10:43**
